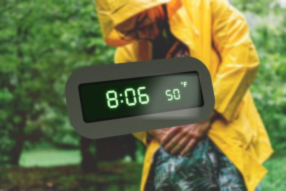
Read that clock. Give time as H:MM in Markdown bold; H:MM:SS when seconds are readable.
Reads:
**8:06**
